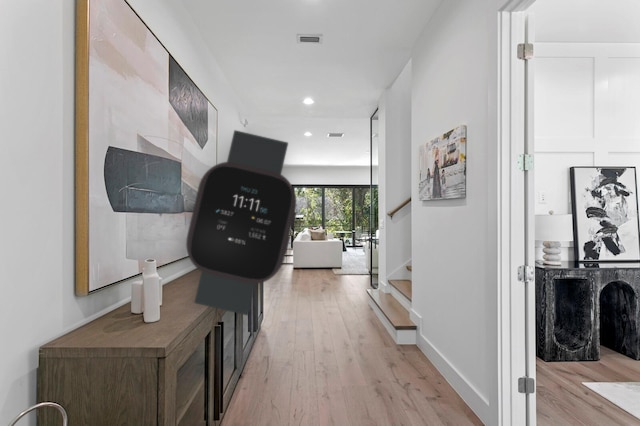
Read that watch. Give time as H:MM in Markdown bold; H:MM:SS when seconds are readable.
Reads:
**11:11**
